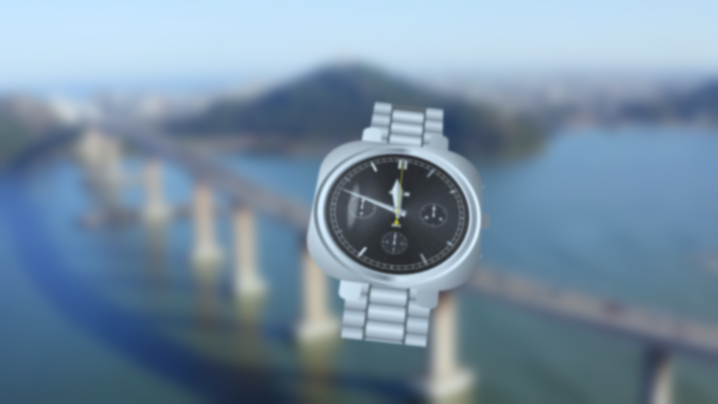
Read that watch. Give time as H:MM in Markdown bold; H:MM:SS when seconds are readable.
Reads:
**11:48**
